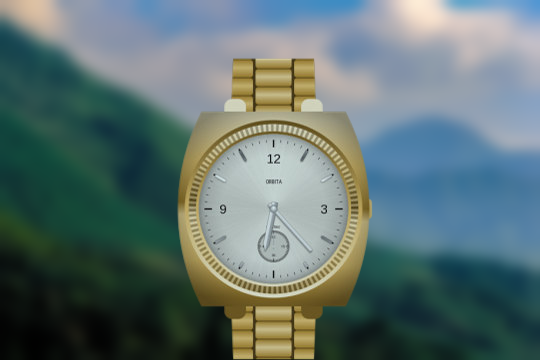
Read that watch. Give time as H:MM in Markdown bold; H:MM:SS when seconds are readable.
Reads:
**6:23**
